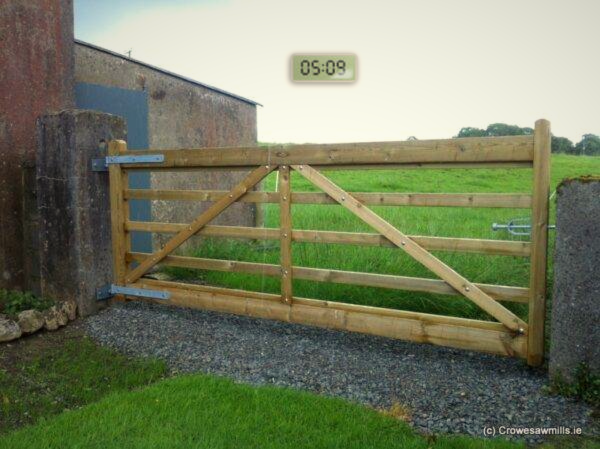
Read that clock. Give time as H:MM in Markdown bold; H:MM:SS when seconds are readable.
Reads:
**5:09**
